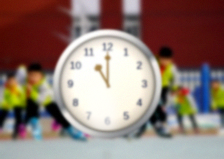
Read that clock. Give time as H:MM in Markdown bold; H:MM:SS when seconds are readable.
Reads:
**11:00**
